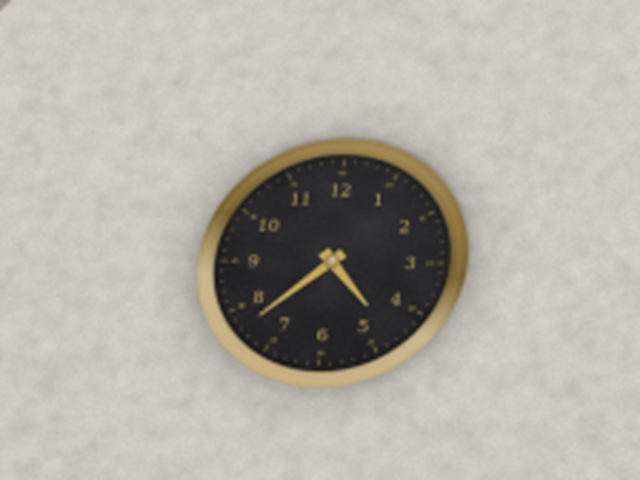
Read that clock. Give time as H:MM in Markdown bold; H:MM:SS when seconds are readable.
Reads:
**4:38**
